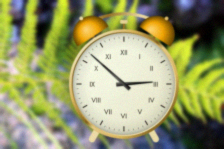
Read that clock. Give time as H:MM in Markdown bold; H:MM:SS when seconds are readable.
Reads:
**2:52**
